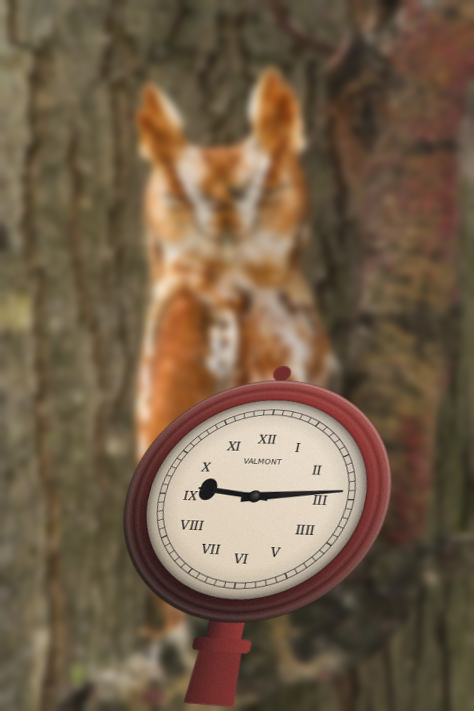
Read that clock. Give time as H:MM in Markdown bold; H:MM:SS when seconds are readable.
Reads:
**9:14**
